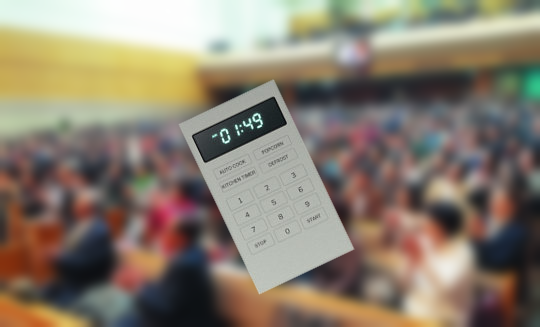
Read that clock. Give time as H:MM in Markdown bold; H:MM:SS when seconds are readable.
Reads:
**1:49**
